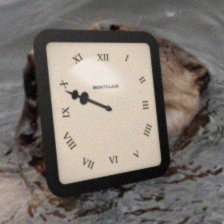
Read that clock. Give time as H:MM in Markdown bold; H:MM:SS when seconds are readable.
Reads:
**9:49**
